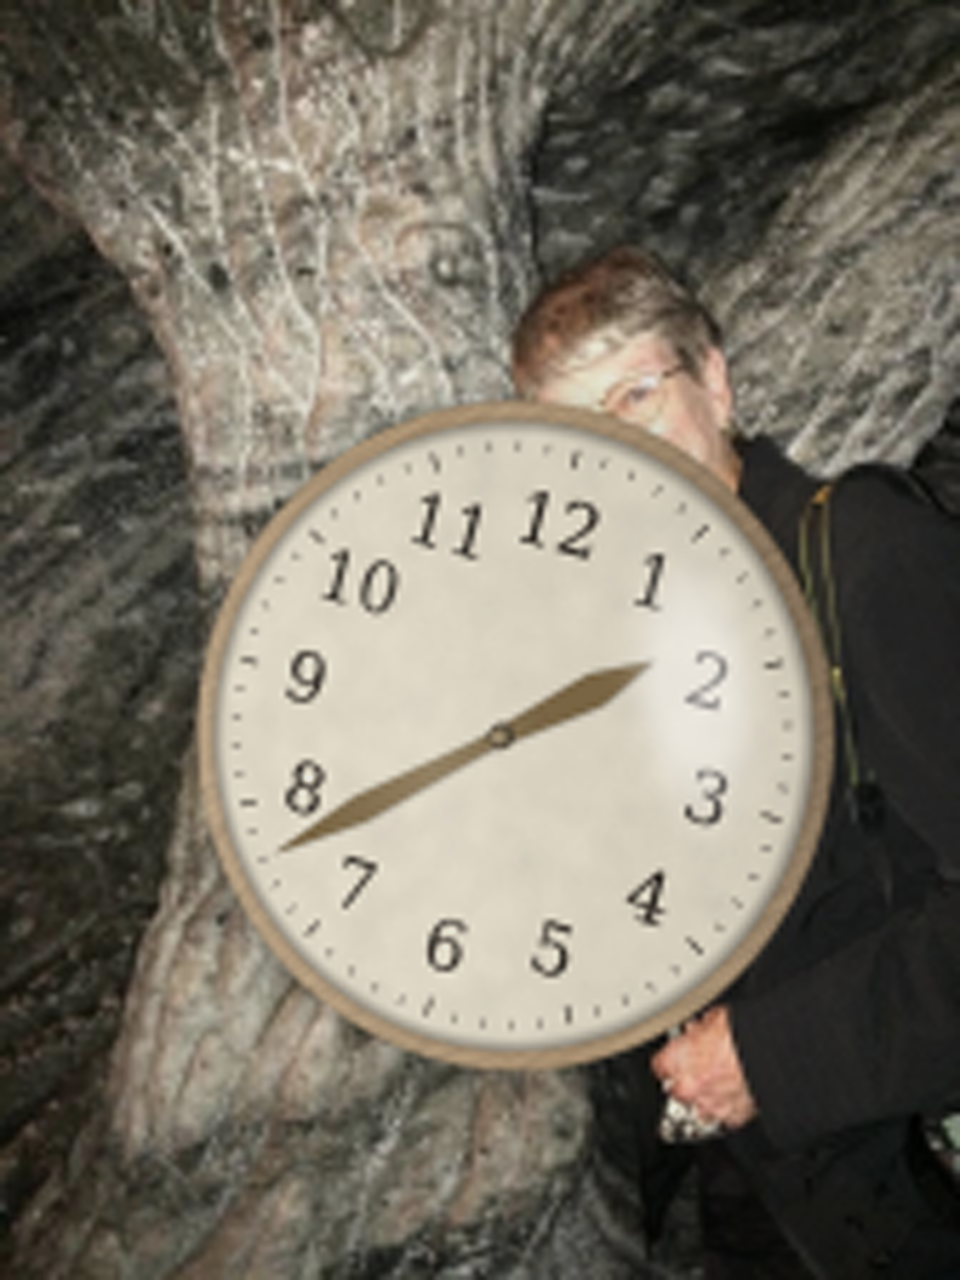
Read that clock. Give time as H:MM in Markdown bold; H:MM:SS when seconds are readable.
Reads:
**1:38**
